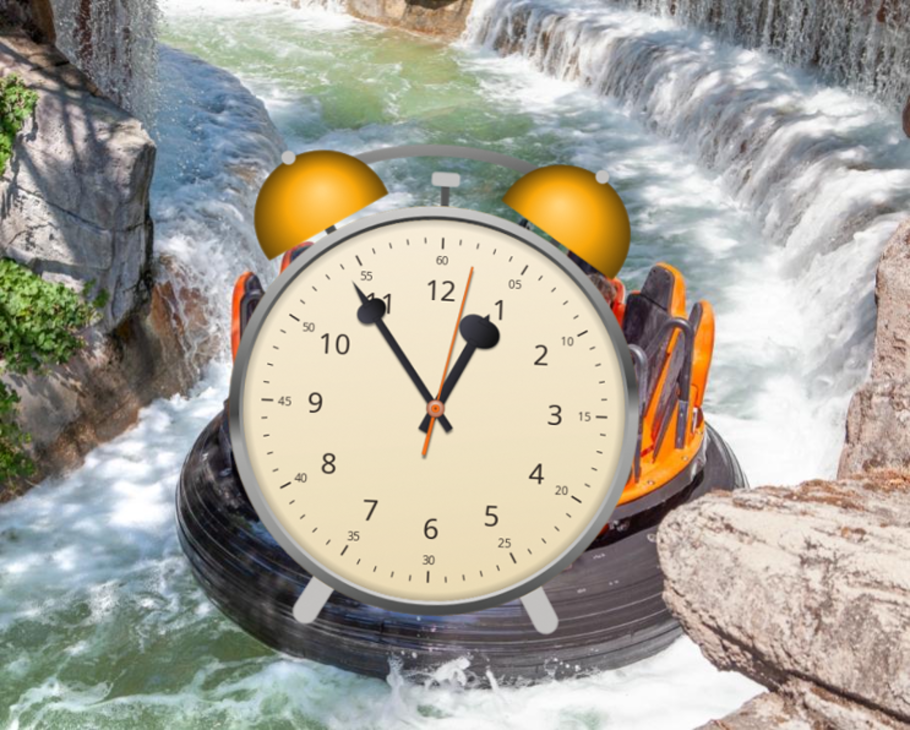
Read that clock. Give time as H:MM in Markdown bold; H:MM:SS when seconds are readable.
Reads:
**12:54:02**
